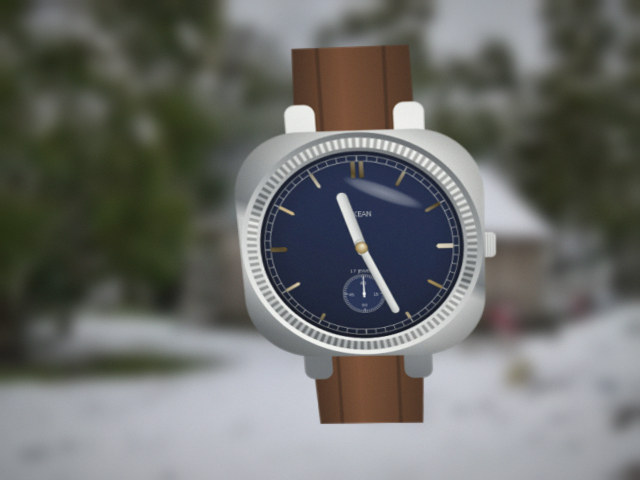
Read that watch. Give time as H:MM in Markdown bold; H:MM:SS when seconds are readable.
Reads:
**11:26**
